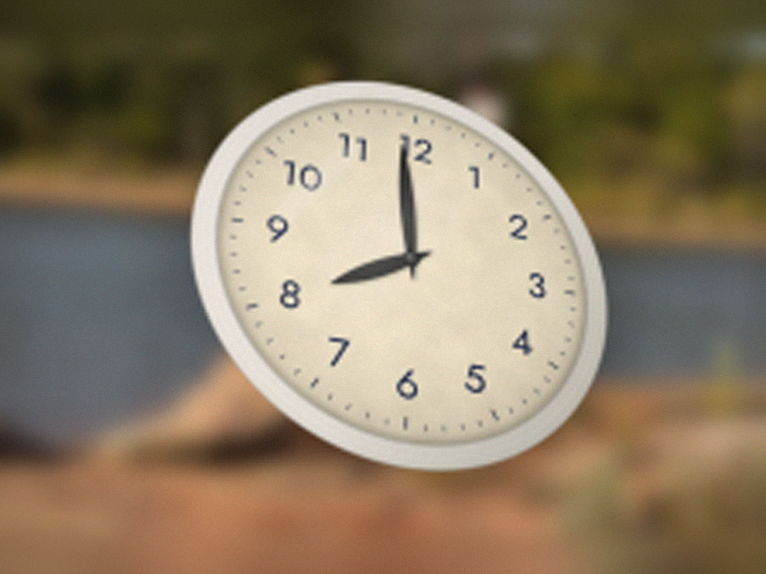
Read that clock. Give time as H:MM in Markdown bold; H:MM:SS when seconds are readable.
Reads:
**7:59**
